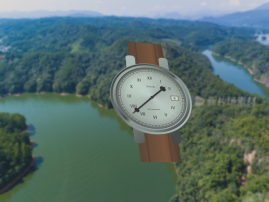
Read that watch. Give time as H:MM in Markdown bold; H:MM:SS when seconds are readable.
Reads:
**1:38**
